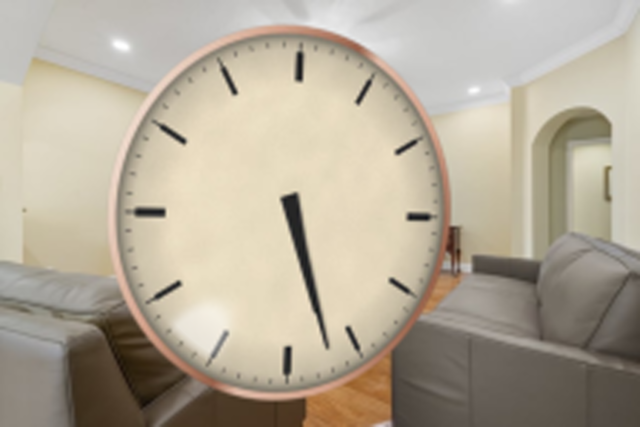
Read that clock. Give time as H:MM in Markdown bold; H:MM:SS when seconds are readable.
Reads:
**5:27**
